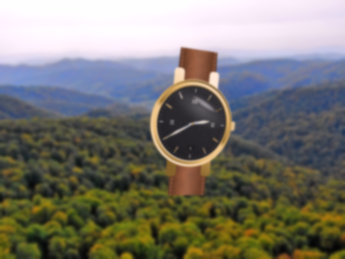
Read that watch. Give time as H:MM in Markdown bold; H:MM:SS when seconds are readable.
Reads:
**2:40**
